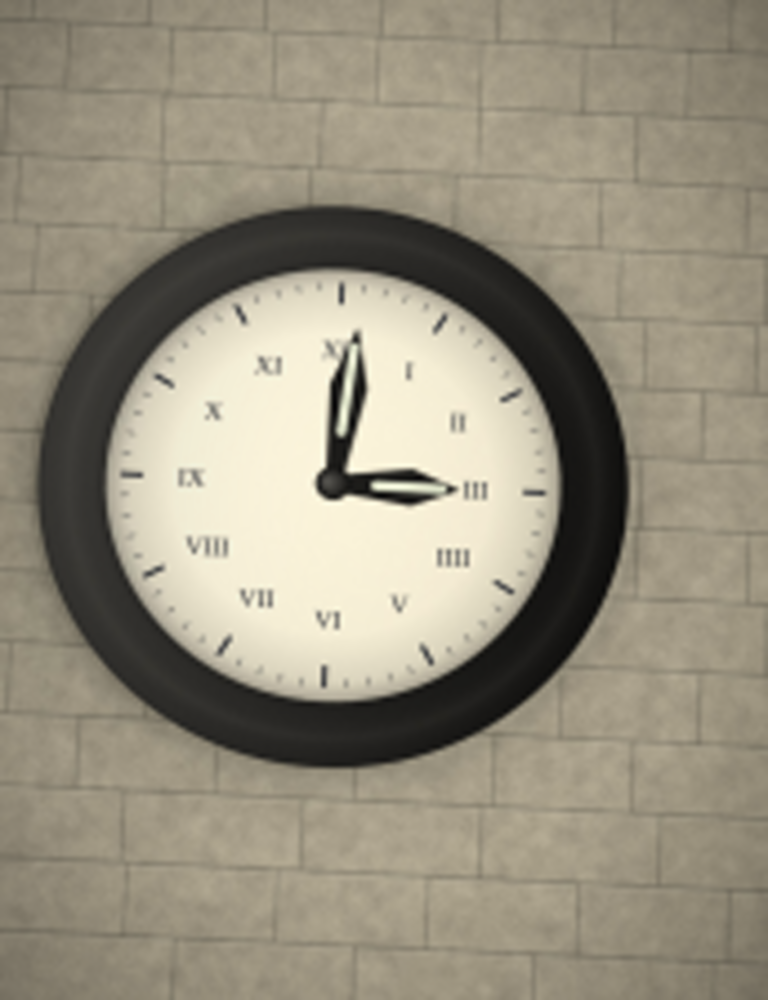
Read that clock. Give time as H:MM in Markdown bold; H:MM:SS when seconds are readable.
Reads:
**3:01**
